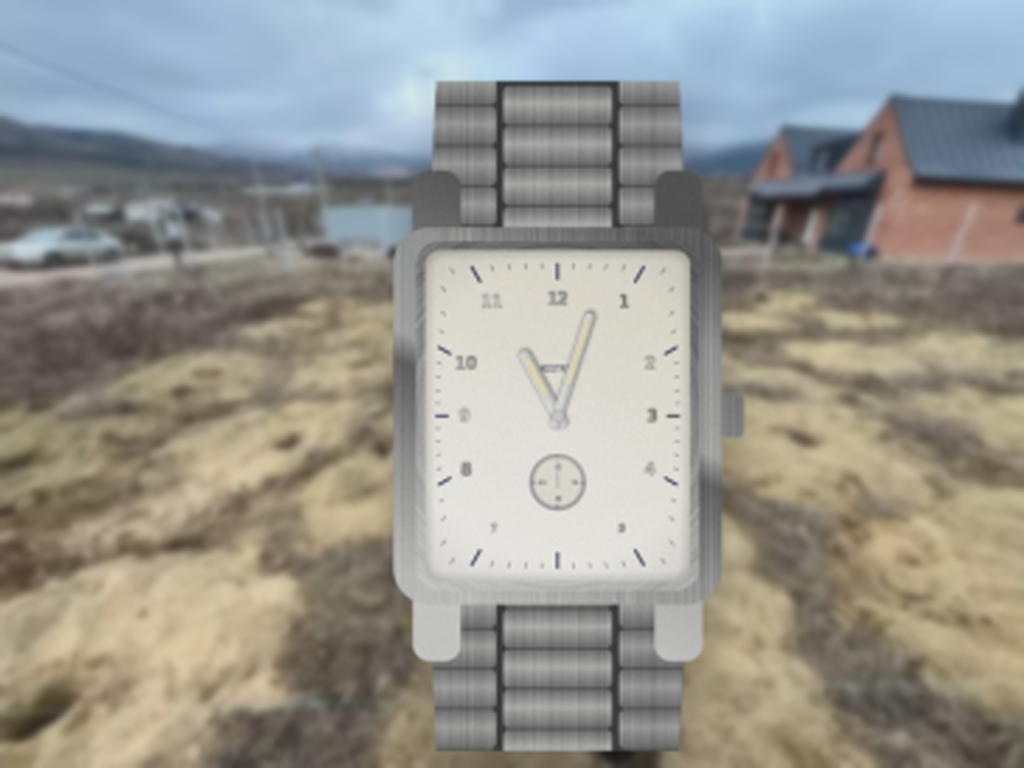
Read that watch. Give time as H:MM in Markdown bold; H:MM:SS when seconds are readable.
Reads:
**11:03**
